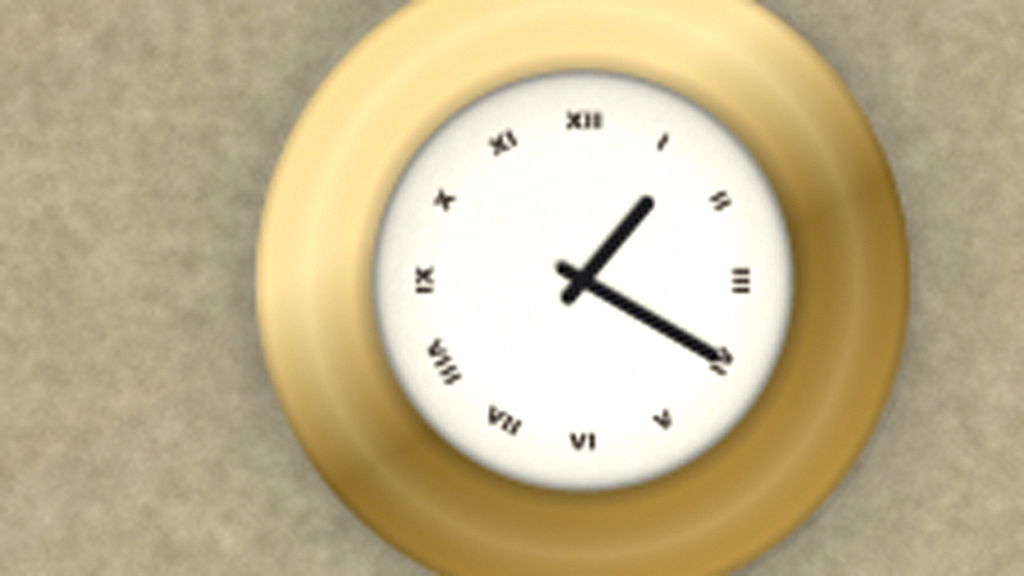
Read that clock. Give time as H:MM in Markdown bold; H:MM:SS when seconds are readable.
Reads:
**1:20**
